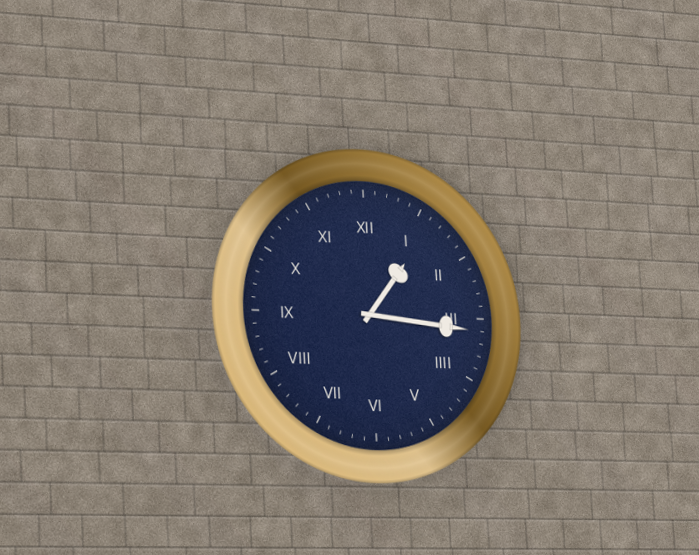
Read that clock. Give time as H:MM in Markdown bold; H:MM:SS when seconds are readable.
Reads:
**1:16**
